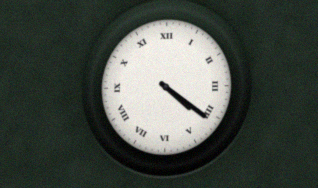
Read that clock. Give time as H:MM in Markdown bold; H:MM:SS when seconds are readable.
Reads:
**4:21**
